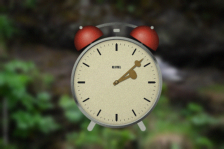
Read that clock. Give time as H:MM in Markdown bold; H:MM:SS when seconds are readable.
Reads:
**2:08**
